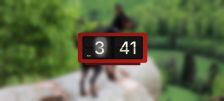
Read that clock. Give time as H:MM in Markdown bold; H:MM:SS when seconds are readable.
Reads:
**3:41**
